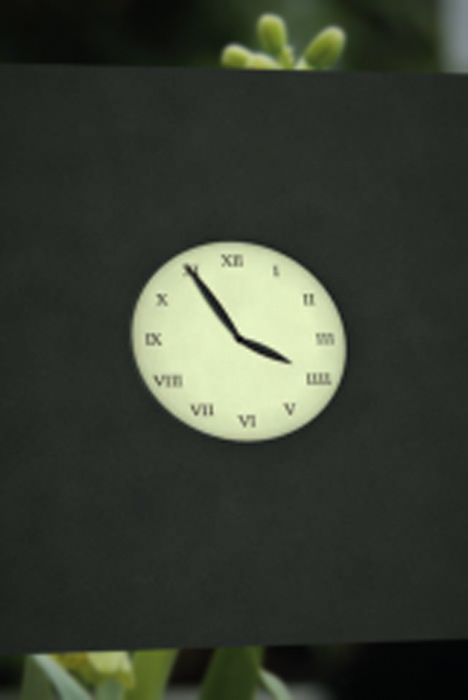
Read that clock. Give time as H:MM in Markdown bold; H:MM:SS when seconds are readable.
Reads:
**3:55**
